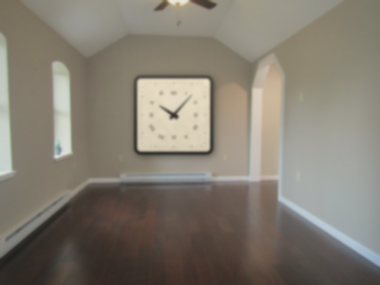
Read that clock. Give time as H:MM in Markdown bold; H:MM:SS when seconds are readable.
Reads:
**10:07**
